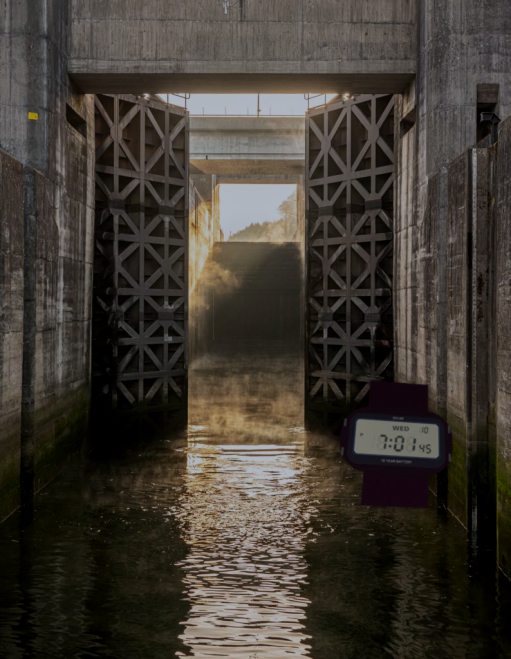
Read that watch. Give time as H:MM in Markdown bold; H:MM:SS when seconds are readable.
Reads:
**7:01:45**
